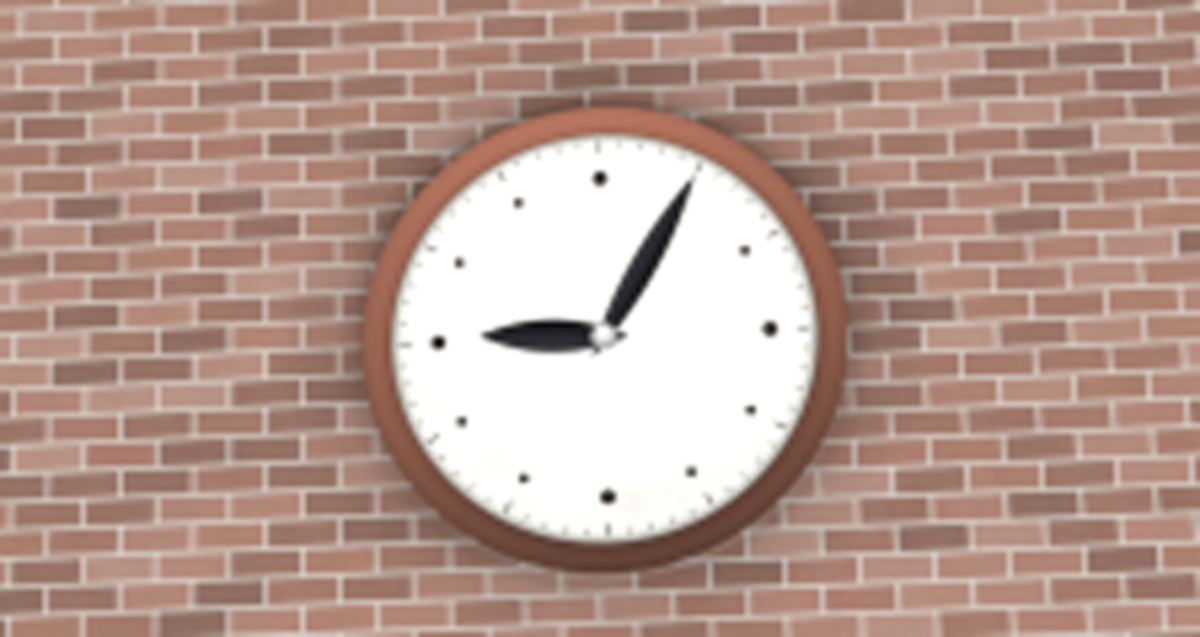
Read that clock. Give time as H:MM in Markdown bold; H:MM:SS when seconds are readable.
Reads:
**9:05**
